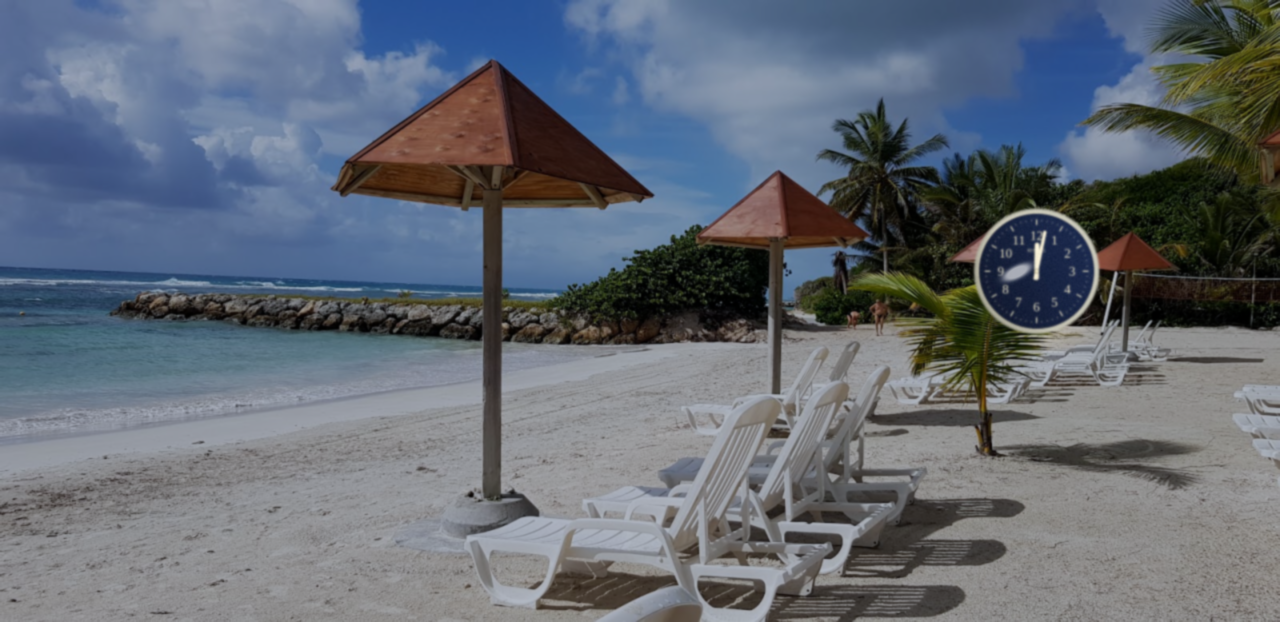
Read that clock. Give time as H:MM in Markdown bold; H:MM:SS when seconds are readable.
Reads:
**12:02**
